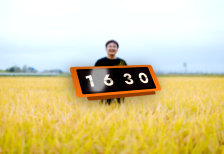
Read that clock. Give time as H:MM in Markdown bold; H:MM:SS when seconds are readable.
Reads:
**16:30**
